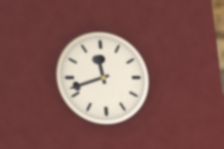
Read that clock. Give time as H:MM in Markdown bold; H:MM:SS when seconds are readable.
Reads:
**11:42**
